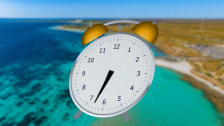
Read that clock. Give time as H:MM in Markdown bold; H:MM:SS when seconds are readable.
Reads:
**6:33**
